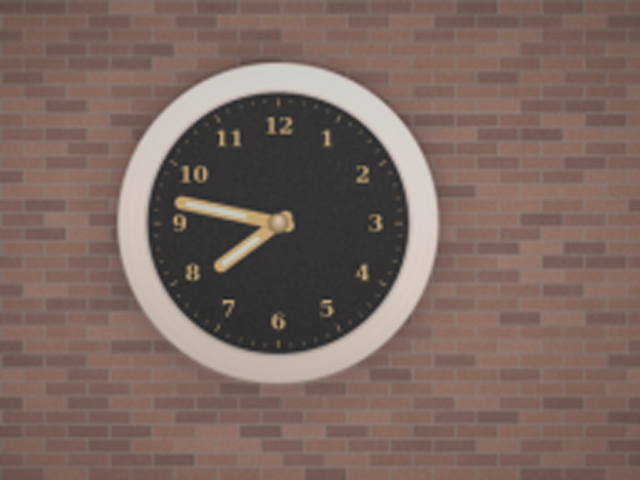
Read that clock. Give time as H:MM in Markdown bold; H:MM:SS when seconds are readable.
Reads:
**7:47**
